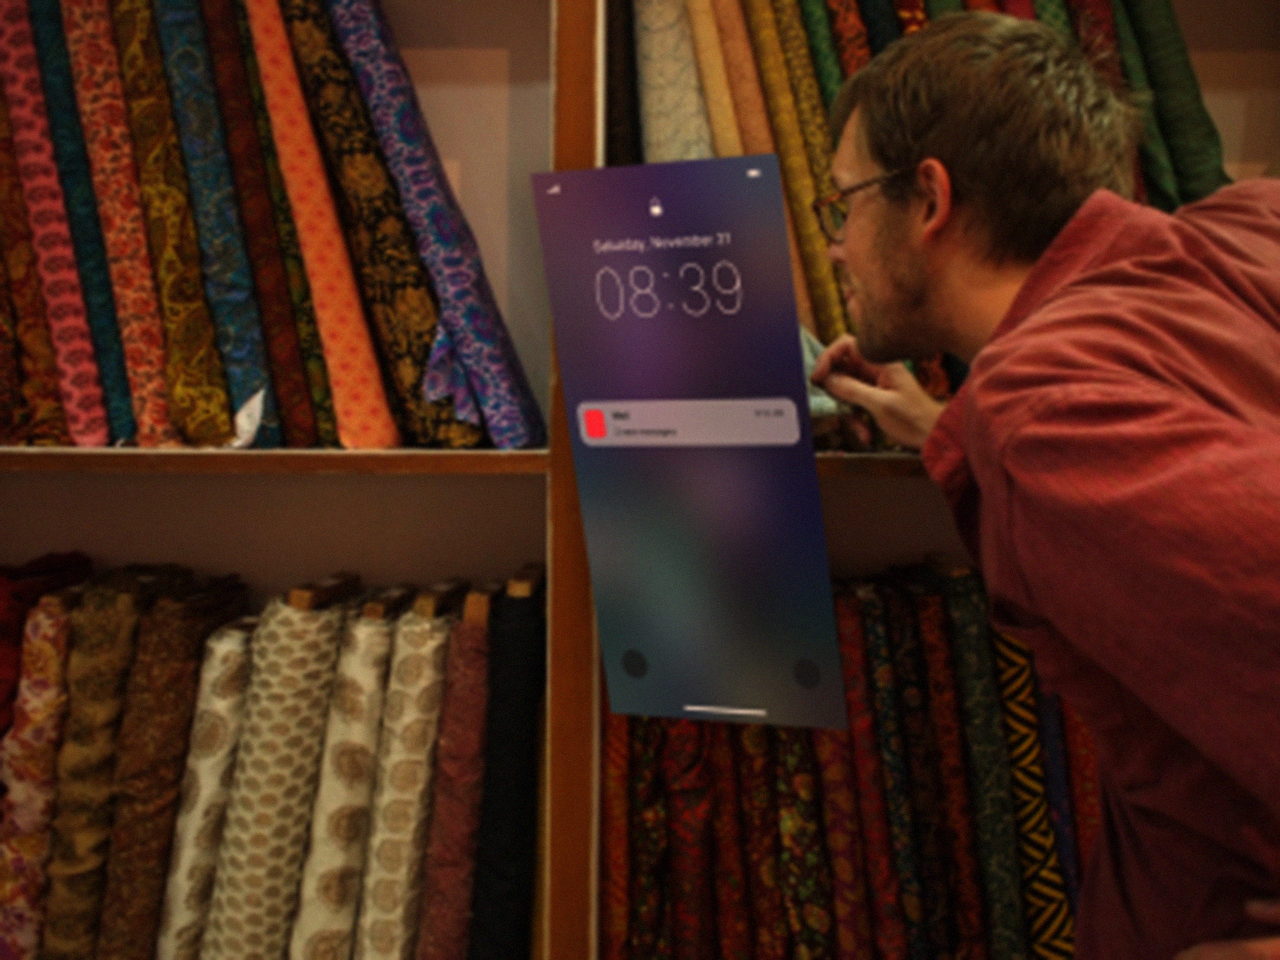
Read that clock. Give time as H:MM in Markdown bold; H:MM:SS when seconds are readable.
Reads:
**8:39**
